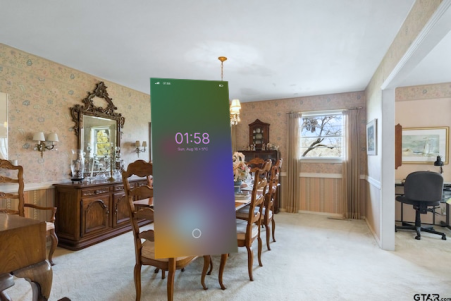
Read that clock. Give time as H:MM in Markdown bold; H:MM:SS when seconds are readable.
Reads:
**1:58**
